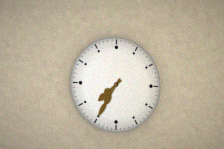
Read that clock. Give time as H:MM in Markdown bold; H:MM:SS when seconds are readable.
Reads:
**7:35**
